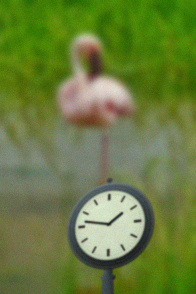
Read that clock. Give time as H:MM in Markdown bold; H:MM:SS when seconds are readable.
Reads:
**1:47**
